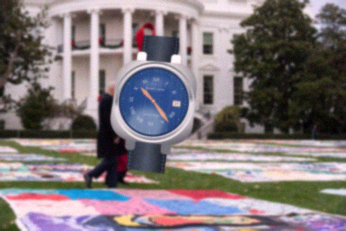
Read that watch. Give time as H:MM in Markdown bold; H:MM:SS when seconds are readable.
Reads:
**10:23**
